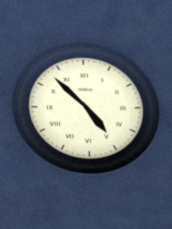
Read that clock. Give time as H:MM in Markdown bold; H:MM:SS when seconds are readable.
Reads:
**4:53**
